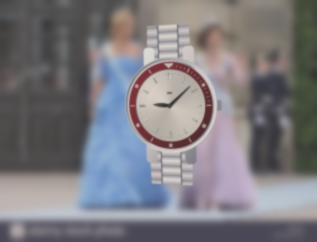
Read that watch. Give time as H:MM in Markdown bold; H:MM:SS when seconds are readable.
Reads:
**9:08**
